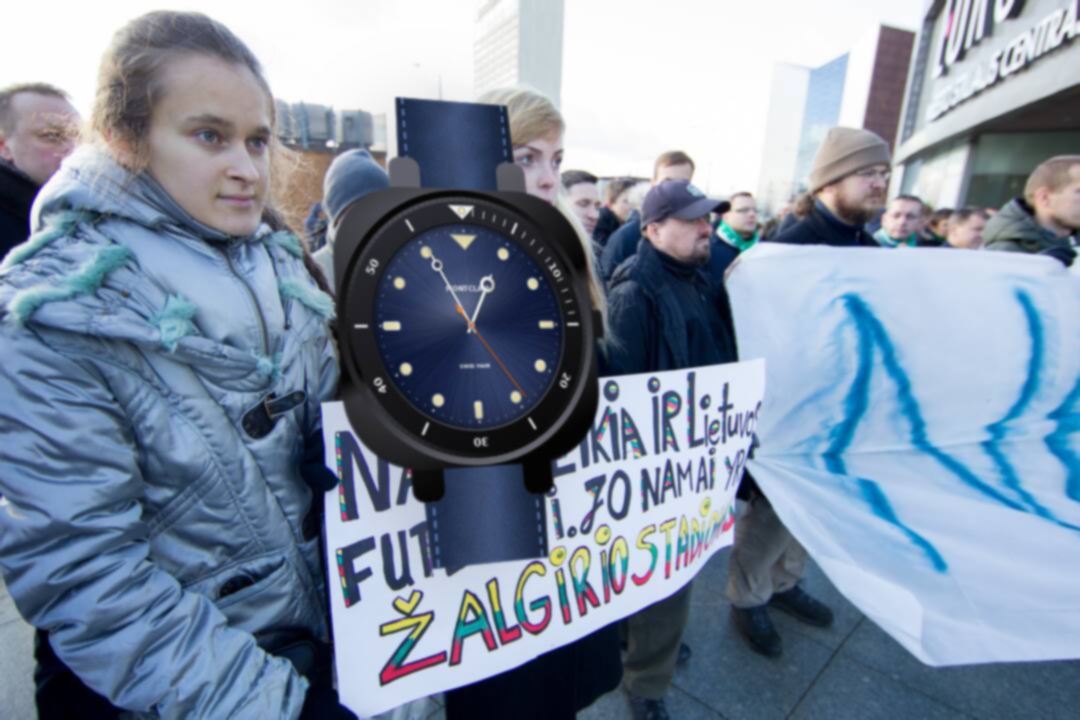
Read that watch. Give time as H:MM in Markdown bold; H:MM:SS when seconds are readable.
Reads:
**12:55:24**
